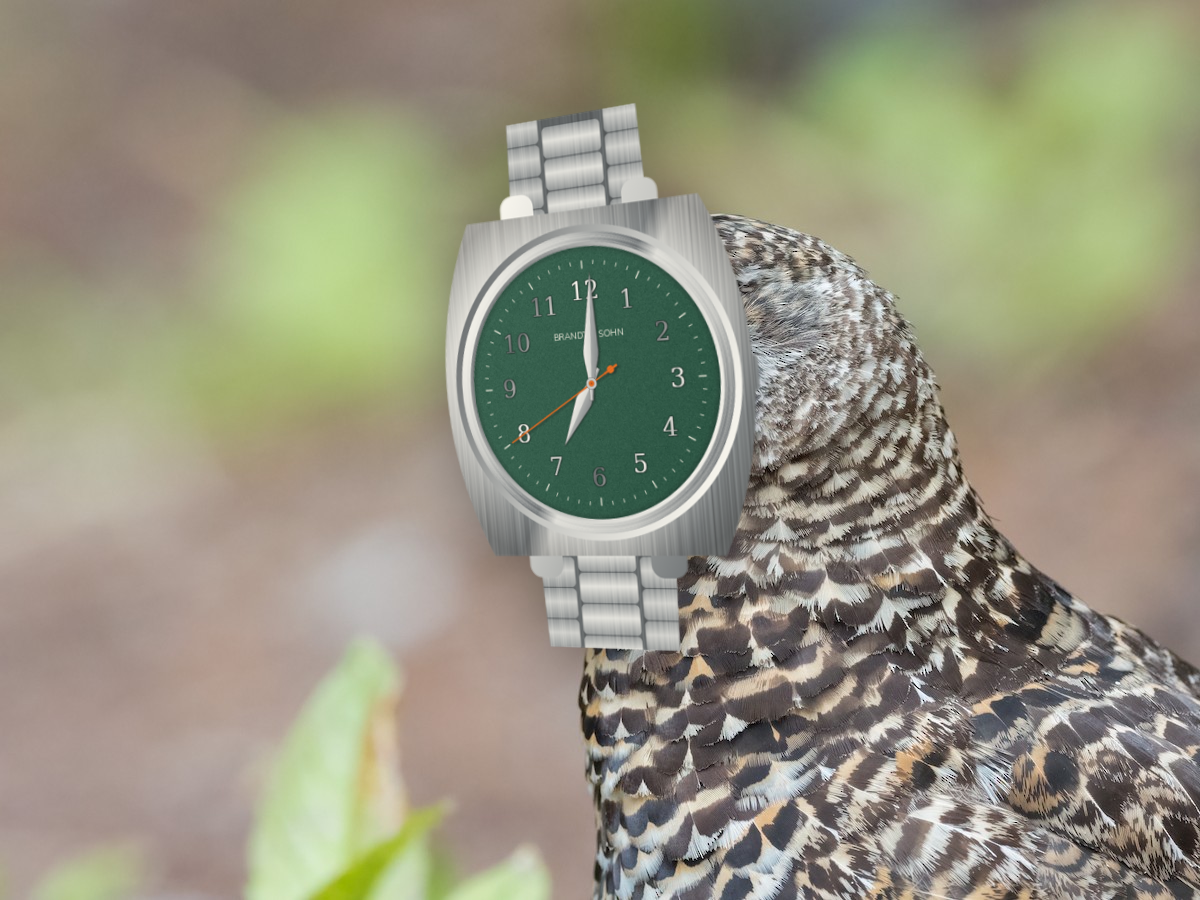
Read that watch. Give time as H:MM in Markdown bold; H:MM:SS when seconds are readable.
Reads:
**7:00:40**
